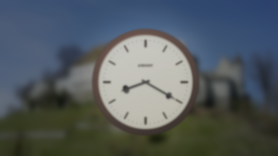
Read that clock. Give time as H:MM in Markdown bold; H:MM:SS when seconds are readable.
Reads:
**8:20**
